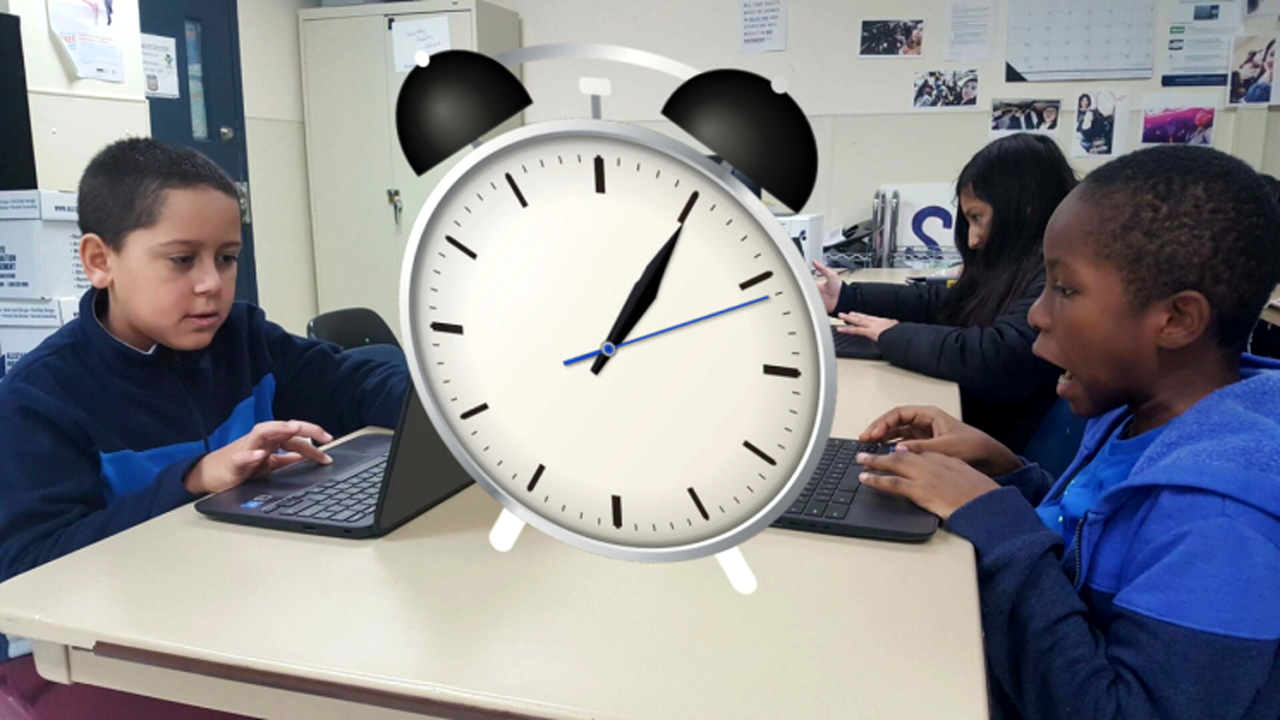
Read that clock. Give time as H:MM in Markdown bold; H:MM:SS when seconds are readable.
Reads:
**1:05:11**
